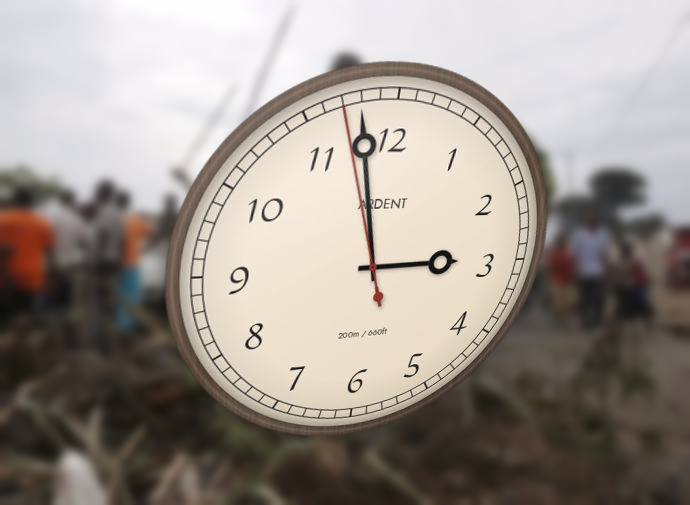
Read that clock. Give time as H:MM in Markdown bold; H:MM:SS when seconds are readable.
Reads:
**2:57:57**
